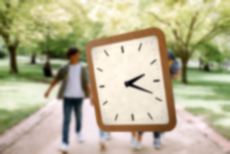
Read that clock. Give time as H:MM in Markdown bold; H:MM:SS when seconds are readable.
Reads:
**2:19**
